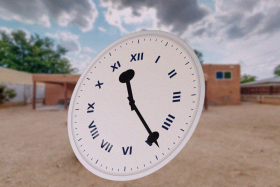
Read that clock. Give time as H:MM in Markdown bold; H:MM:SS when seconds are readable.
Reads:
**11:24**
